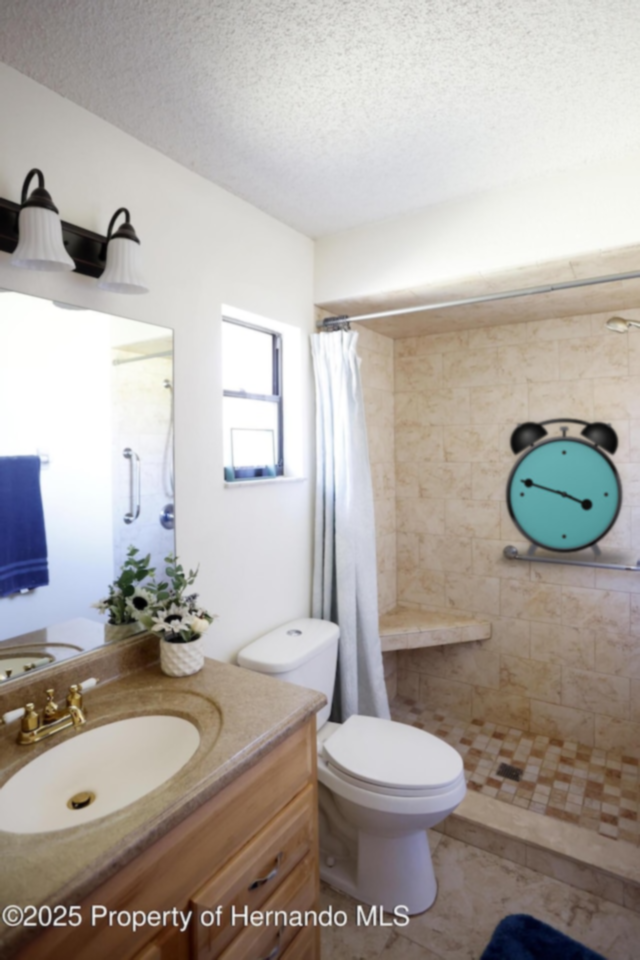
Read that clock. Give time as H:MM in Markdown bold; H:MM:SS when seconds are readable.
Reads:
**3:48**
